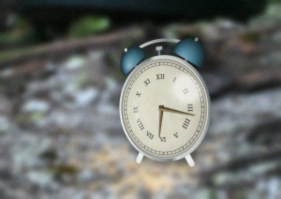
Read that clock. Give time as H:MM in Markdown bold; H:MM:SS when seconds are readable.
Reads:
**6:17**
